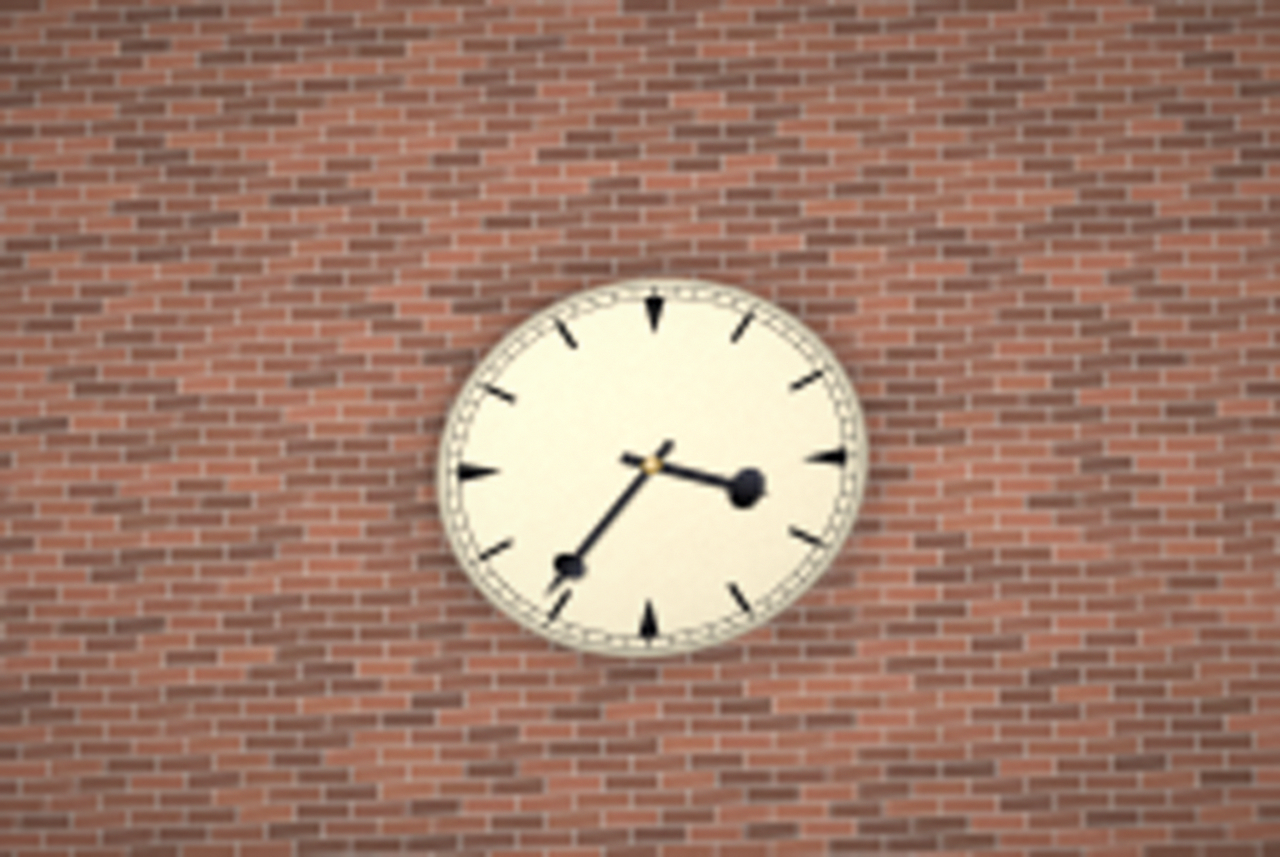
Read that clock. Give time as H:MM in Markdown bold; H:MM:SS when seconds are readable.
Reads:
**3:36**
